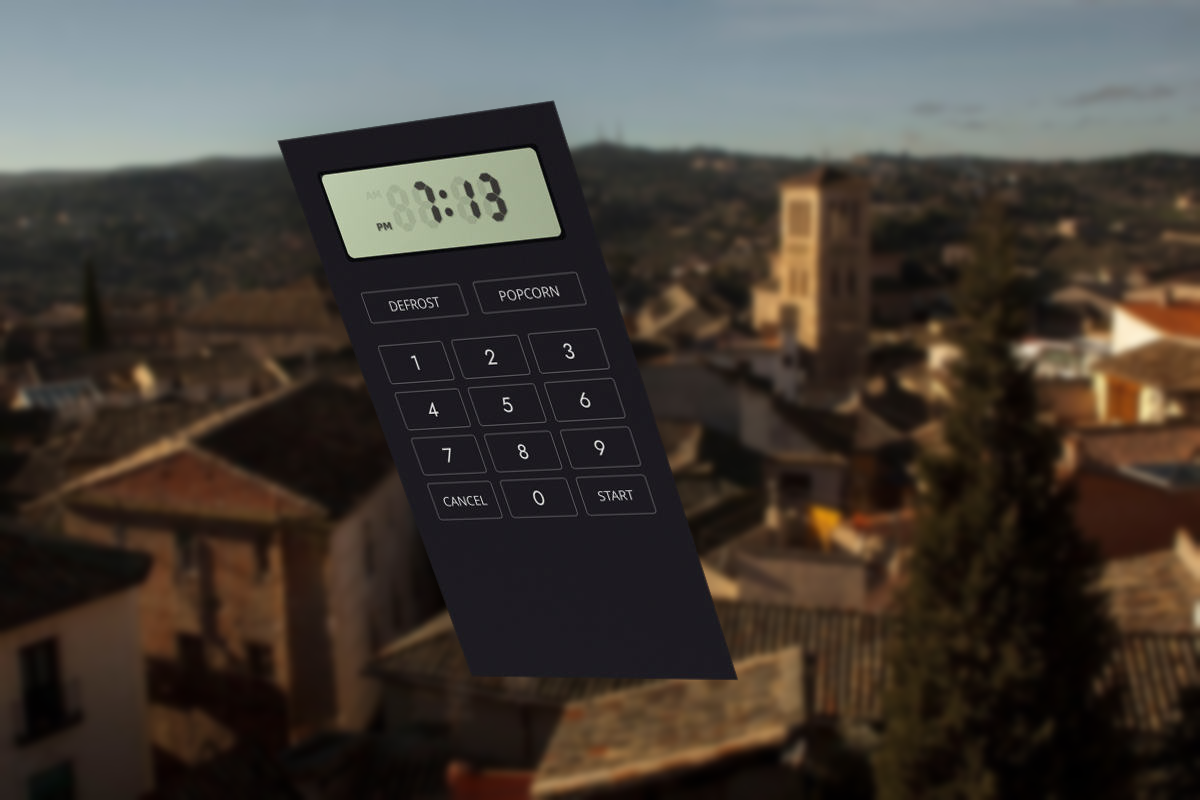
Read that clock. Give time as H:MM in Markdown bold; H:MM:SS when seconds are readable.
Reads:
**7:13**
